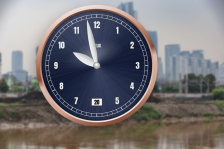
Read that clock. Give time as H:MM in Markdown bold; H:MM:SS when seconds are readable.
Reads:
**9:58**
